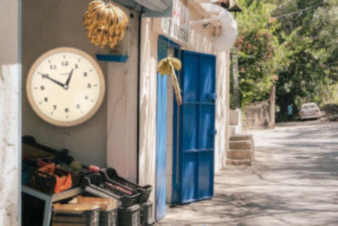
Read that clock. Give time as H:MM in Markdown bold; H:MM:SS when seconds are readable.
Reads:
**12:50**
